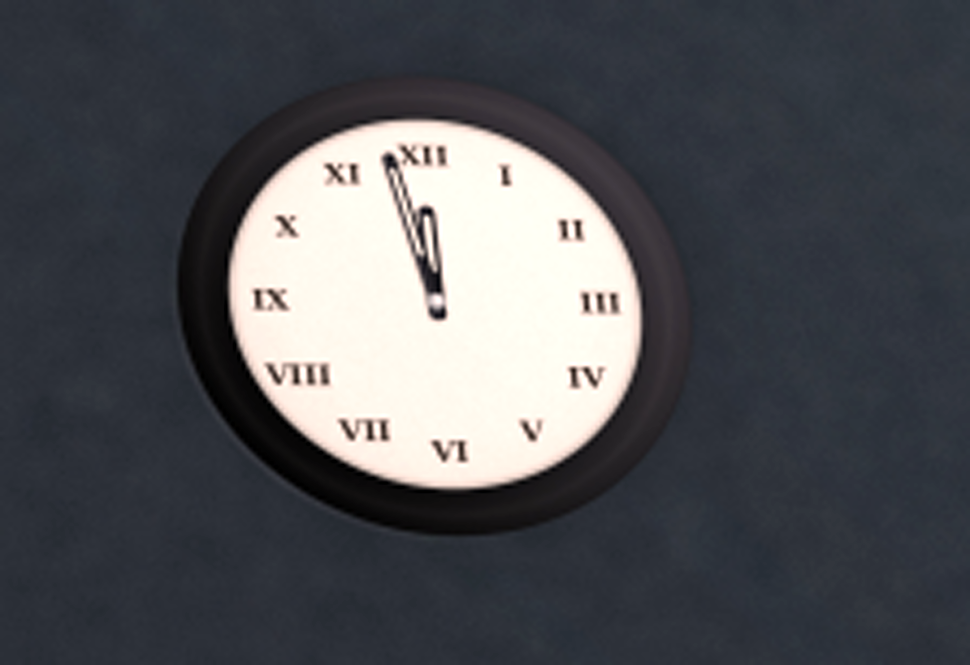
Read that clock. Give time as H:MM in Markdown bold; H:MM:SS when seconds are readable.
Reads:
**11:58**
